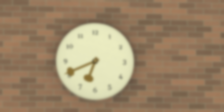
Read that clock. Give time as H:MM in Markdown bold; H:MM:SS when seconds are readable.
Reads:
**6:41**
